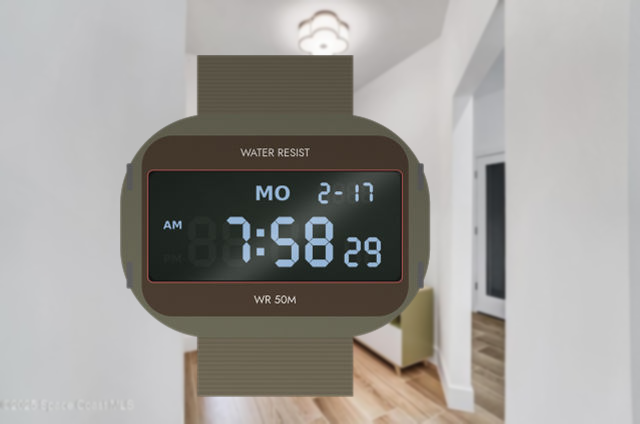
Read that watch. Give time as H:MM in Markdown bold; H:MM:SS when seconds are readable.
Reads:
**7:58:29**
